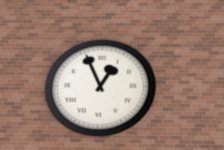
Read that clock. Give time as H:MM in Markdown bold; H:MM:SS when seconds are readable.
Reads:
**12:56**
